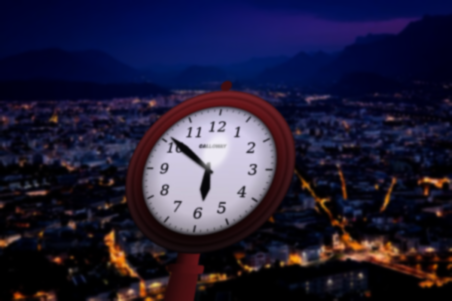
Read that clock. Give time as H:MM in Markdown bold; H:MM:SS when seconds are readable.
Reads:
**5:51**
